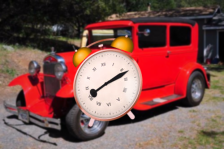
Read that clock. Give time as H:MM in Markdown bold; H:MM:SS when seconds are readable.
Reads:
**8:12**
